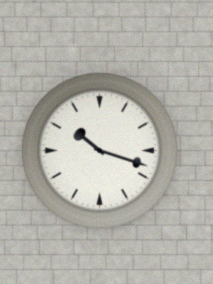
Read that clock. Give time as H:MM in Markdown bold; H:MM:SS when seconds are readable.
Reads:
**10:18**
